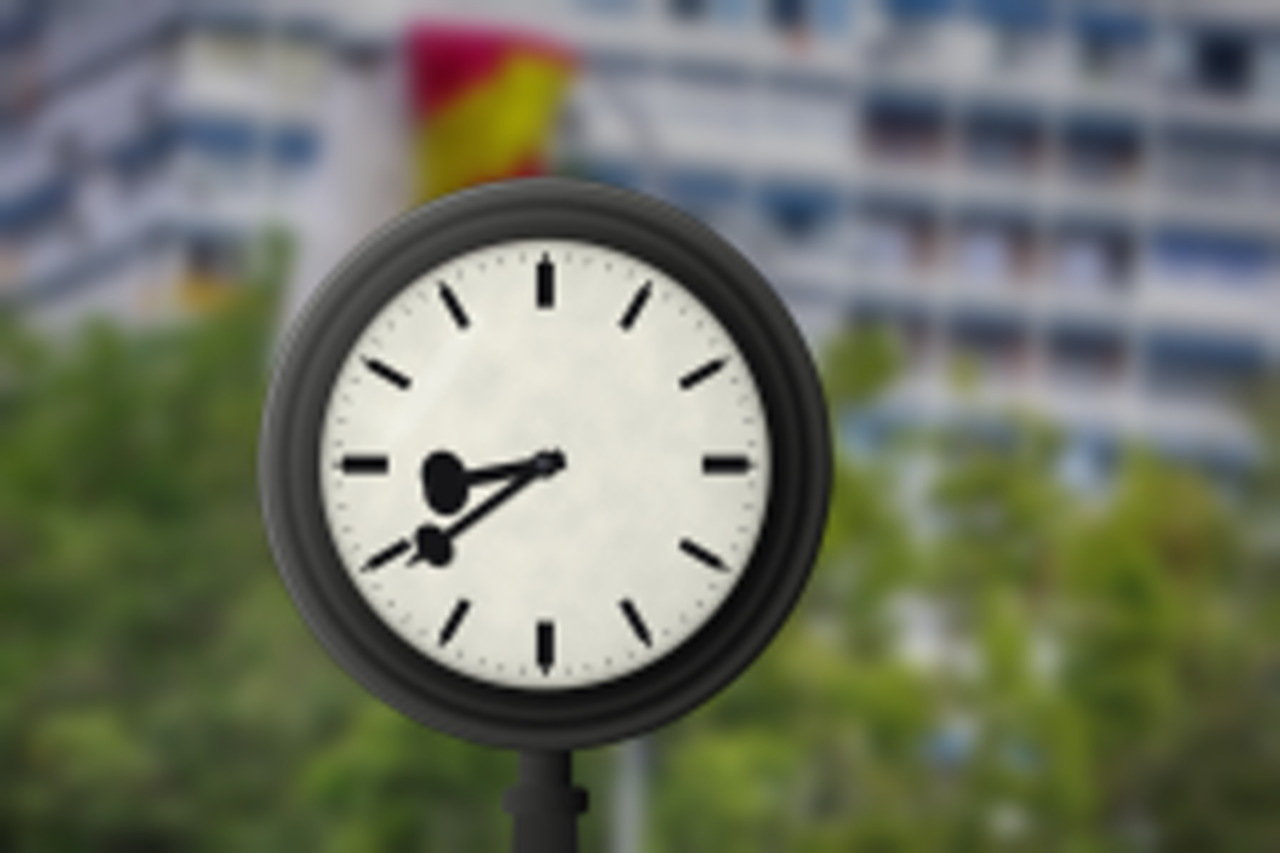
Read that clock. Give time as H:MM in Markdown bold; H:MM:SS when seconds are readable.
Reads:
**8:39**
